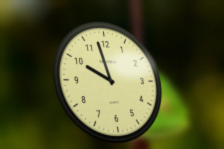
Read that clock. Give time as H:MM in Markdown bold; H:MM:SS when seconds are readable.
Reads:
**9:58**
